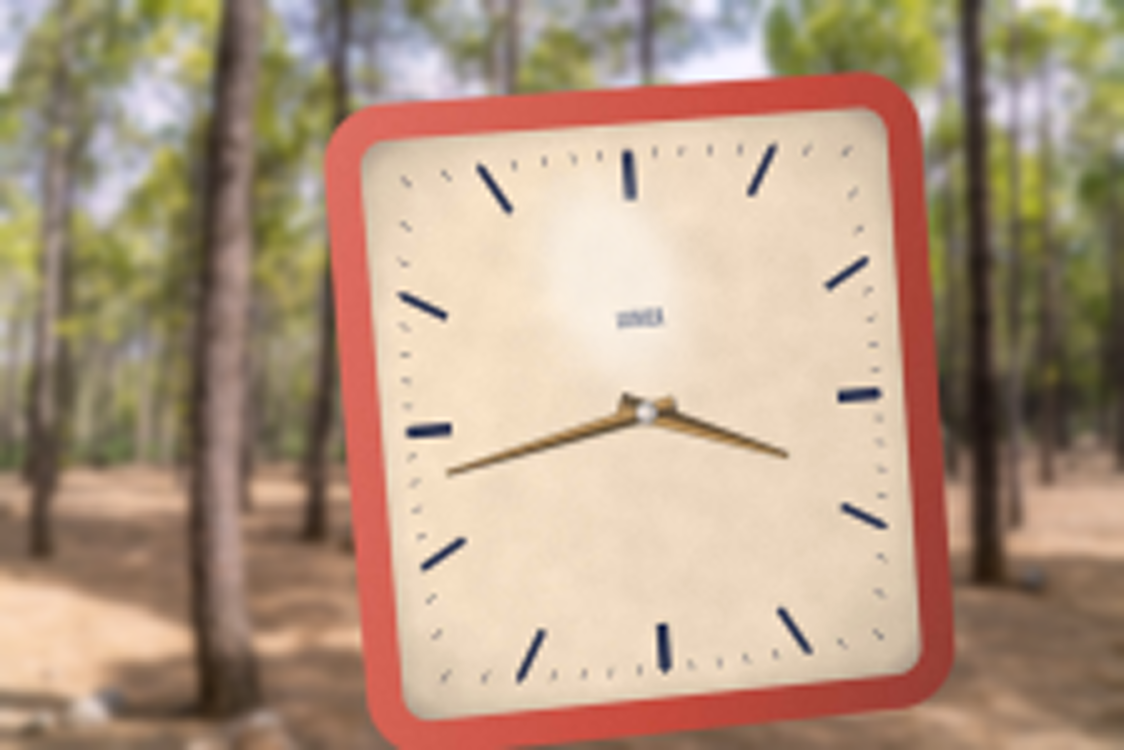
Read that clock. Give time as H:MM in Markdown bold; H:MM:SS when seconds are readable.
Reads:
**3:43**
